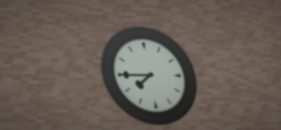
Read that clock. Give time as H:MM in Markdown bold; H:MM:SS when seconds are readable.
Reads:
**7:45**
